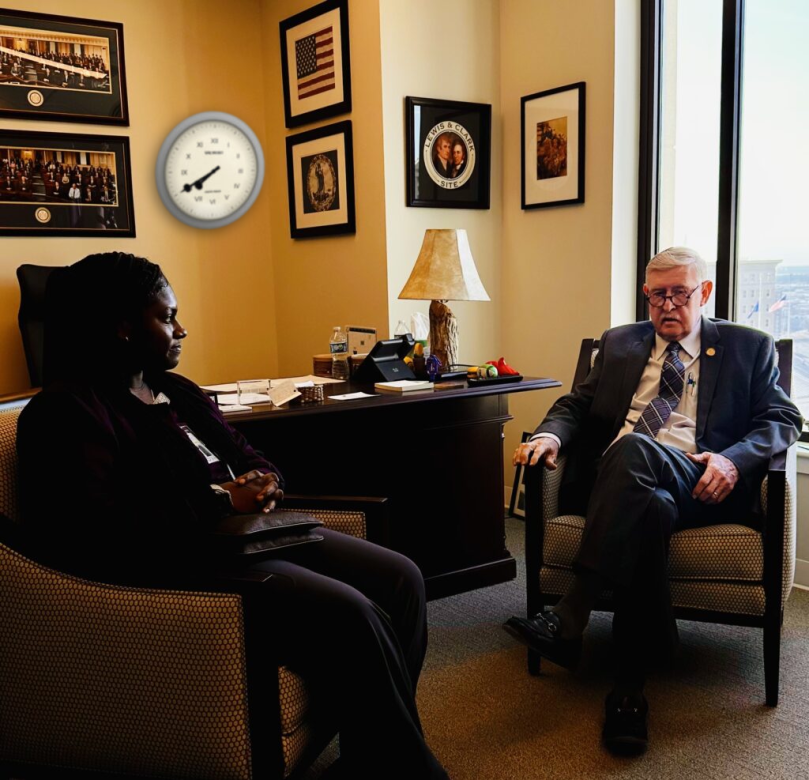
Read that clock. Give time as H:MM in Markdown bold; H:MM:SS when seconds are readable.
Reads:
**7:40**
